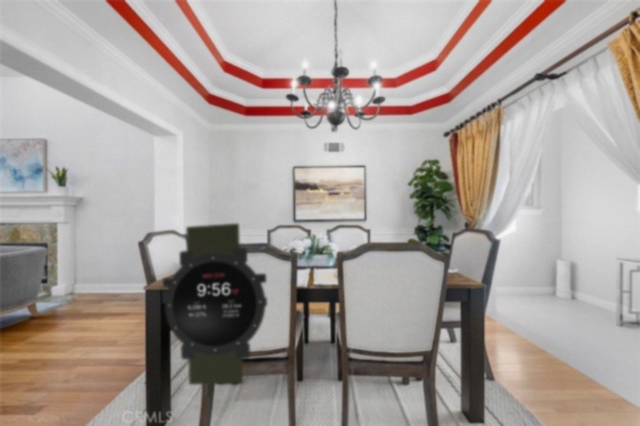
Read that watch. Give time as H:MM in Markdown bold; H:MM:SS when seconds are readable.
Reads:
**9:56**
